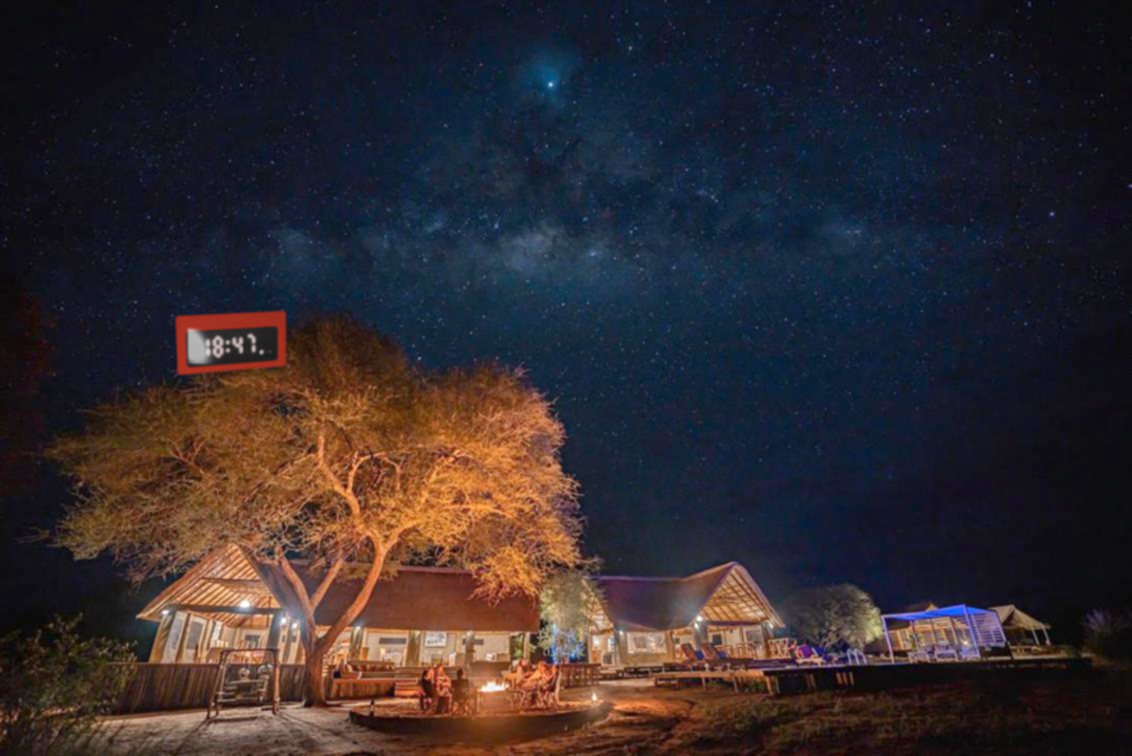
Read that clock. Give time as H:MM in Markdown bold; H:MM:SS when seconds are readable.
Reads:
**18:47**
